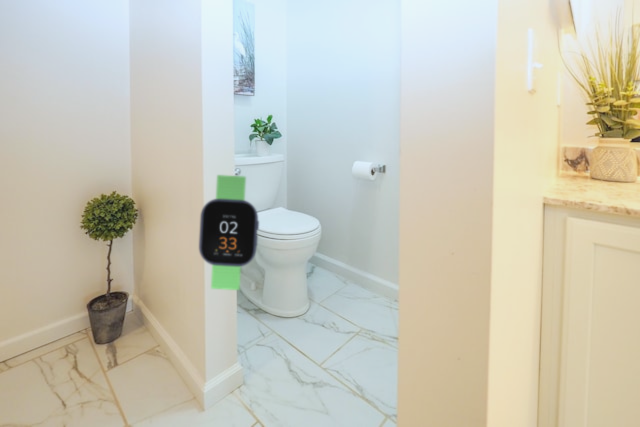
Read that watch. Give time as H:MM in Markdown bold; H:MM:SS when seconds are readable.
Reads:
**2:33**
